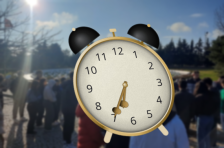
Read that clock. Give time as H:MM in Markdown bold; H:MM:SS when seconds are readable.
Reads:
**6:35**
